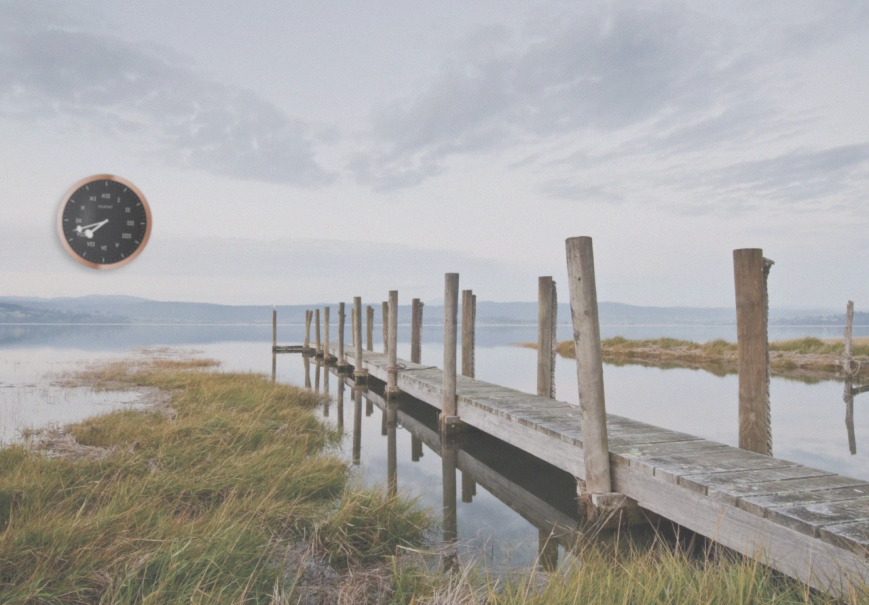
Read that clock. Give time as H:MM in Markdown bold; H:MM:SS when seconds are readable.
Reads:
**7:42**
